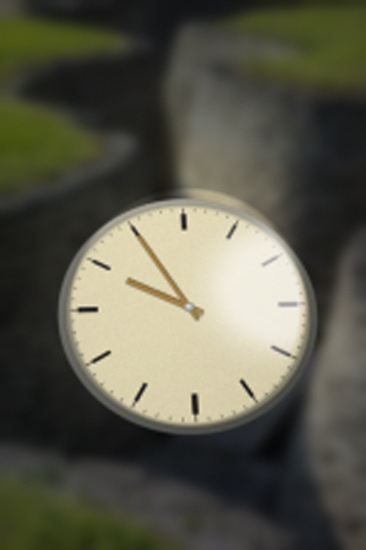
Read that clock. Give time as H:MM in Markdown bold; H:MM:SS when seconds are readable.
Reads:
**9:55**
